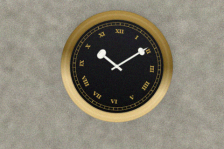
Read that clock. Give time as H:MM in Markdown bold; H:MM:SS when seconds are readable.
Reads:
**10:09**
